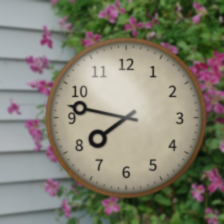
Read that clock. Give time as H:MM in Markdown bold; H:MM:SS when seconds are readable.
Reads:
**7:47**
